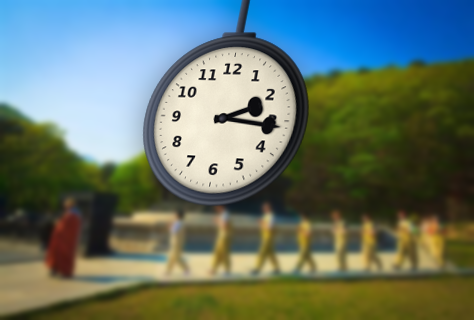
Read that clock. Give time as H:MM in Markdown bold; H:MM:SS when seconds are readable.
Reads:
**2:16**
